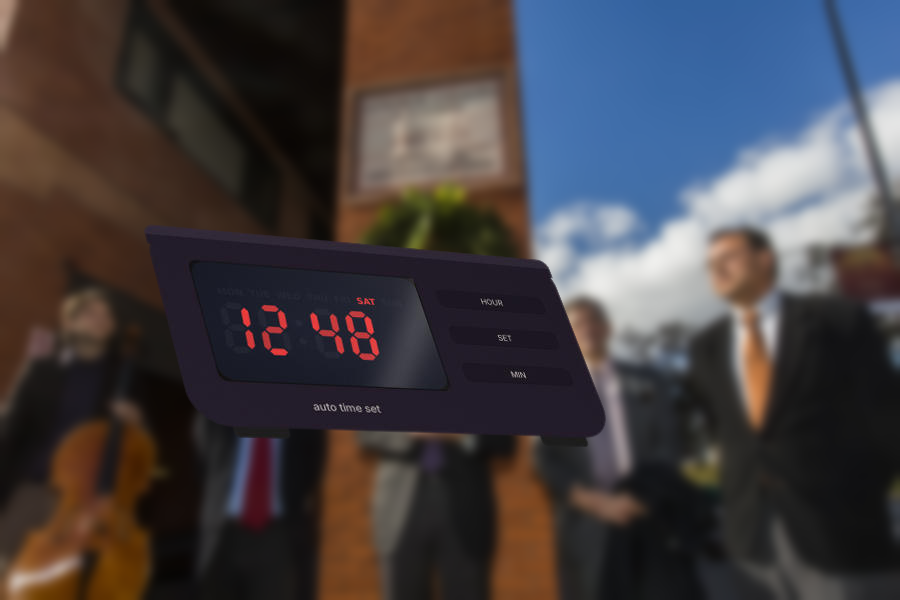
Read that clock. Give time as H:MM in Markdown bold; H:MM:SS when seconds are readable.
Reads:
**12:48**
